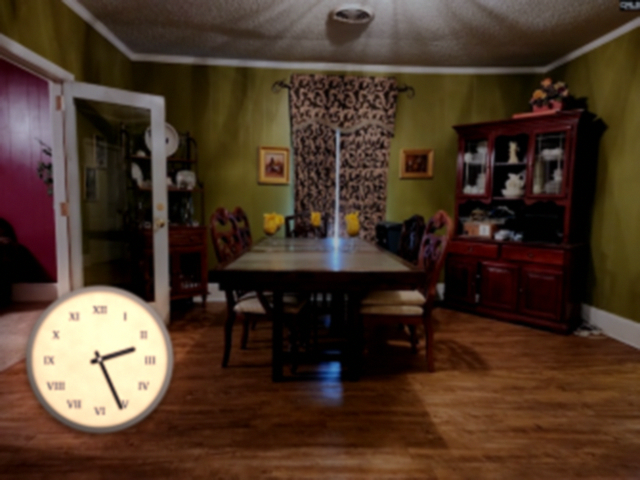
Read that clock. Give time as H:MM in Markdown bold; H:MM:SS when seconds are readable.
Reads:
**2:26**
